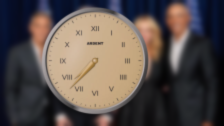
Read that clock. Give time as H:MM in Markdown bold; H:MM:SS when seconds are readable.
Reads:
**7:37**
